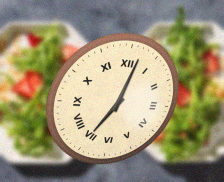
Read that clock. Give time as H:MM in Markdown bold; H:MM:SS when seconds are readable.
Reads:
**7:02**
